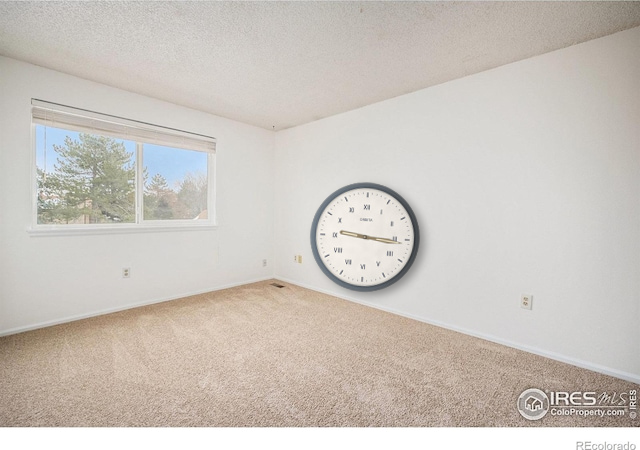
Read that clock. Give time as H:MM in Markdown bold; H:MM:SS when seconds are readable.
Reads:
**9:16**
